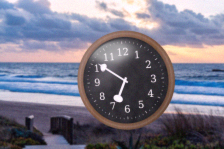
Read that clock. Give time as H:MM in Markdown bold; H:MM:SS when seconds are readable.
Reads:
**6:51**
